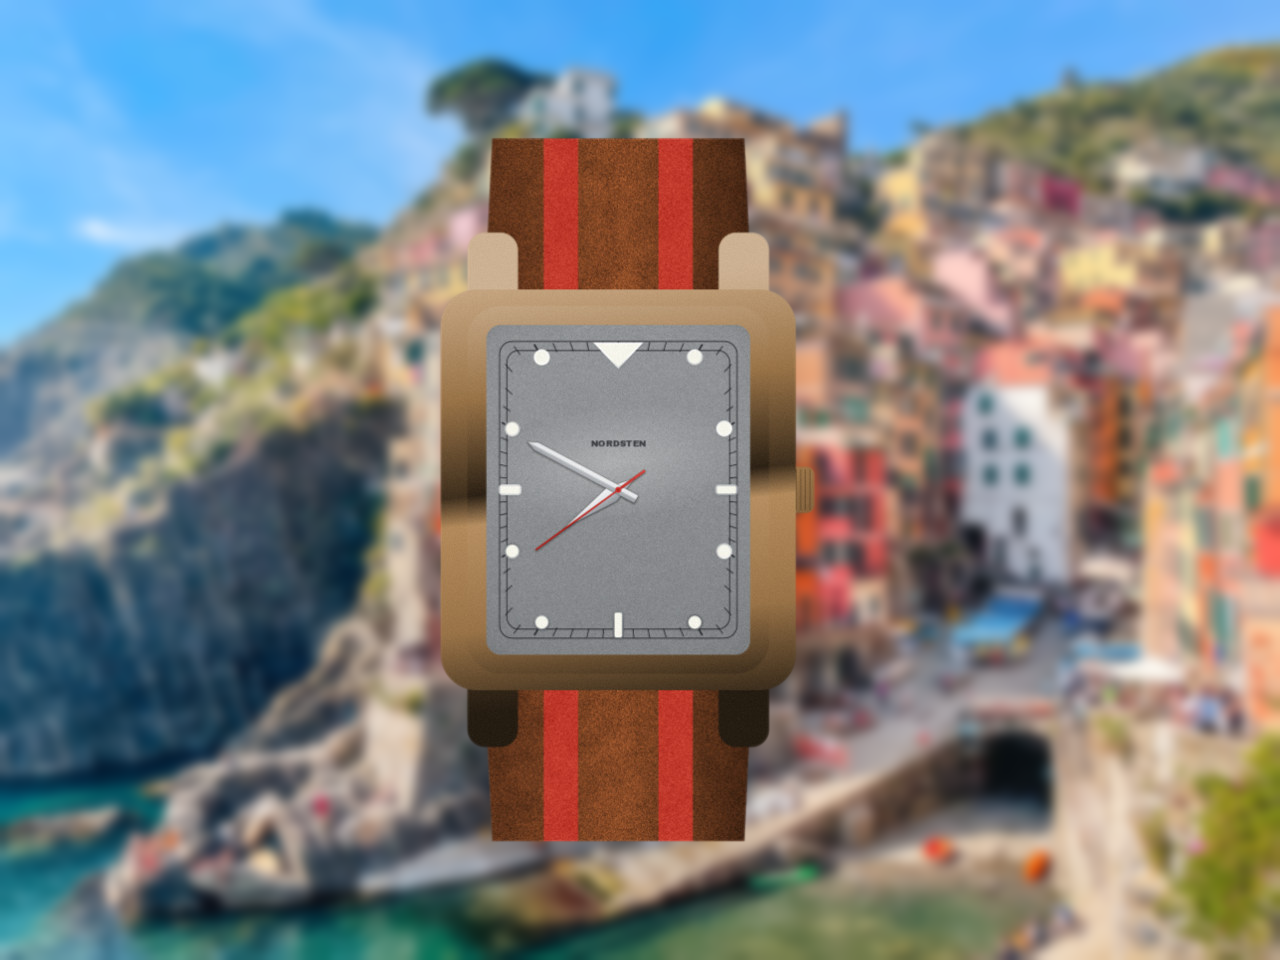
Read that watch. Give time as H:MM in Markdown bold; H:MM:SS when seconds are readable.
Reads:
**7:49:39**
